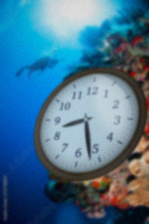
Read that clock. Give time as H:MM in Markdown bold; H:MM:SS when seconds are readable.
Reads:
**8:27**
